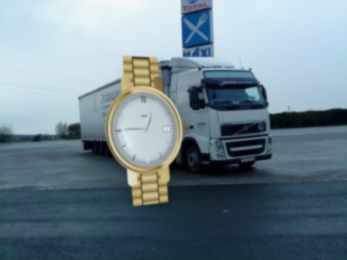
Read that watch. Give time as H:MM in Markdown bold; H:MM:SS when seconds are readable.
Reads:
**12:45**
